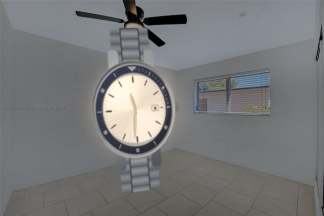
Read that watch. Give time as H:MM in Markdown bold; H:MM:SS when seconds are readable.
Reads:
**11:31**
